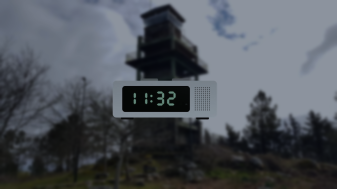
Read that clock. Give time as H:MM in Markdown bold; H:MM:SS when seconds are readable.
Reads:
**11:32**
